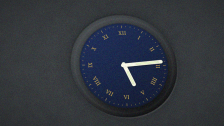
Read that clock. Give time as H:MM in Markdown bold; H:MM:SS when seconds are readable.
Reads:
**5:14**
